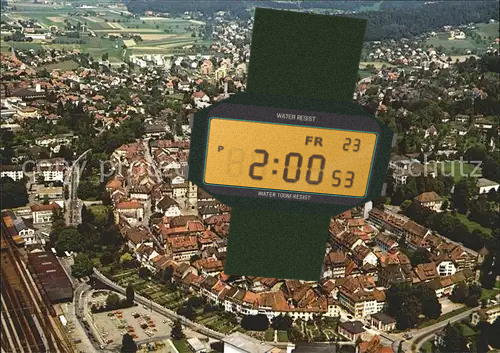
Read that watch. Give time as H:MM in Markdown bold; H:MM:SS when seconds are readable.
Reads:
**2:00:53**
